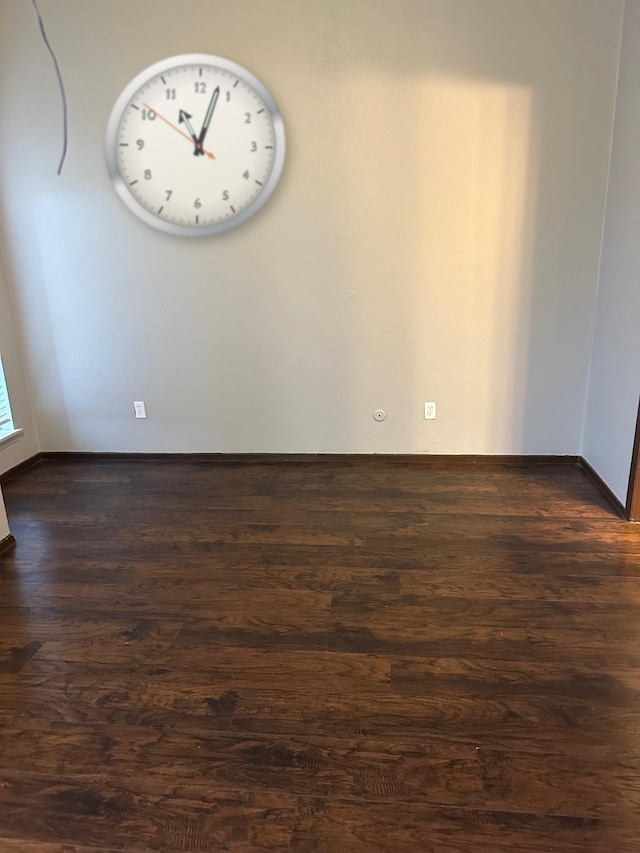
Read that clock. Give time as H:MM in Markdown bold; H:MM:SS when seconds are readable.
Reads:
**11:02:51**
